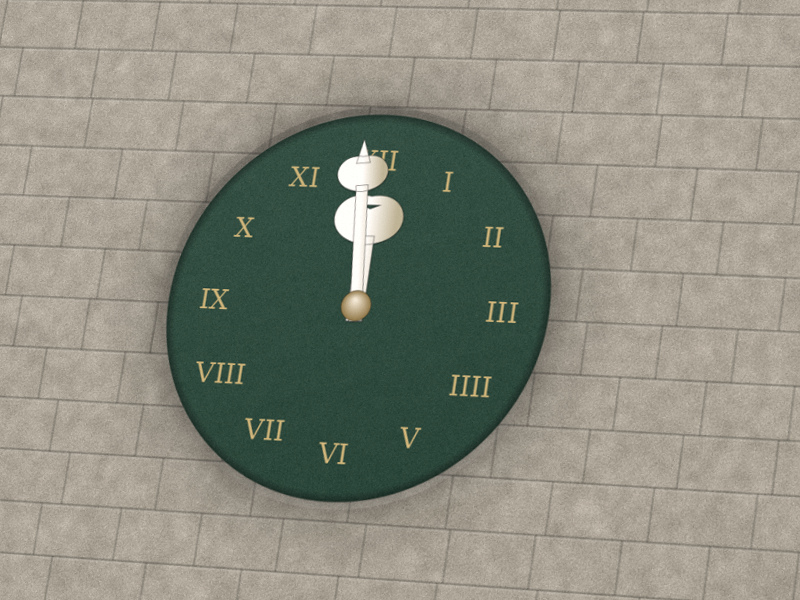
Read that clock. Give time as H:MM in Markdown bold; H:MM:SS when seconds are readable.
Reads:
**11:59**
